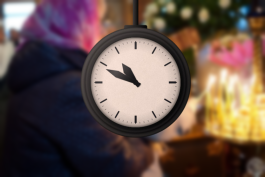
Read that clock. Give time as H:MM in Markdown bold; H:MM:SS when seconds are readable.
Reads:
**10:49**
